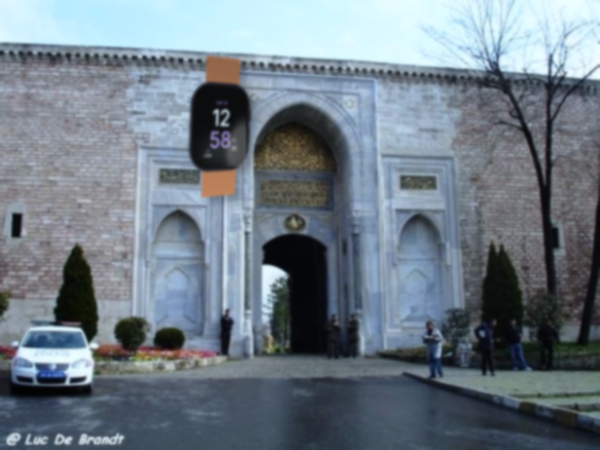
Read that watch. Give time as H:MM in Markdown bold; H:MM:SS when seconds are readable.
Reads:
**12:58**
